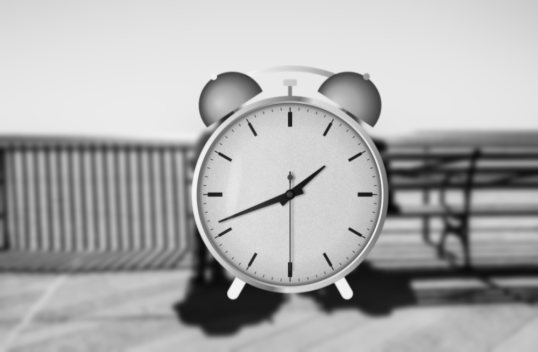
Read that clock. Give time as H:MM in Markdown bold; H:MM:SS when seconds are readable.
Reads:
**1:41:30**
